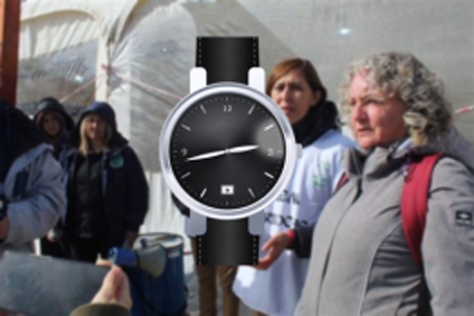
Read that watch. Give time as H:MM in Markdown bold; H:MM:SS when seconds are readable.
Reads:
**2:43**
